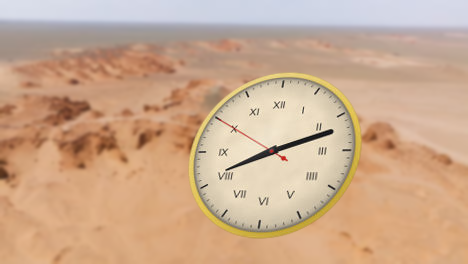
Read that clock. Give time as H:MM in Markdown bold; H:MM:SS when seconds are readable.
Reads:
**8:11:50**
